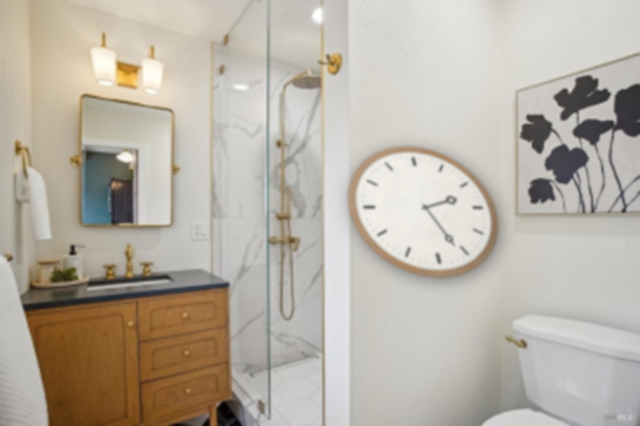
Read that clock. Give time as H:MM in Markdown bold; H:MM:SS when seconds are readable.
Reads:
**2:26**
